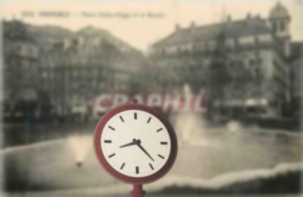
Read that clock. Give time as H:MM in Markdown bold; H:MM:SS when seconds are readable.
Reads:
**8:23**
